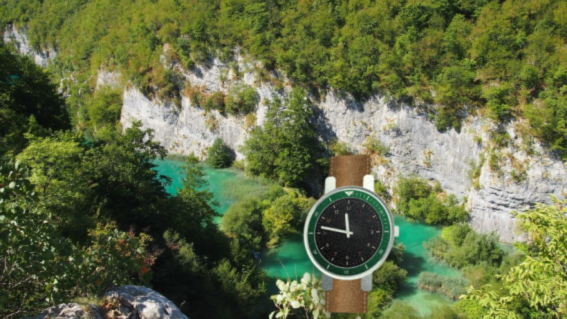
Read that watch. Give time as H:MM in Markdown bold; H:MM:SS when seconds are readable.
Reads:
**11:47**
